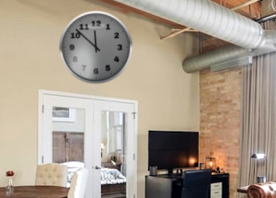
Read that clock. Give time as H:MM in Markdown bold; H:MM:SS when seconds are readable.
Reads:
**11:52**
